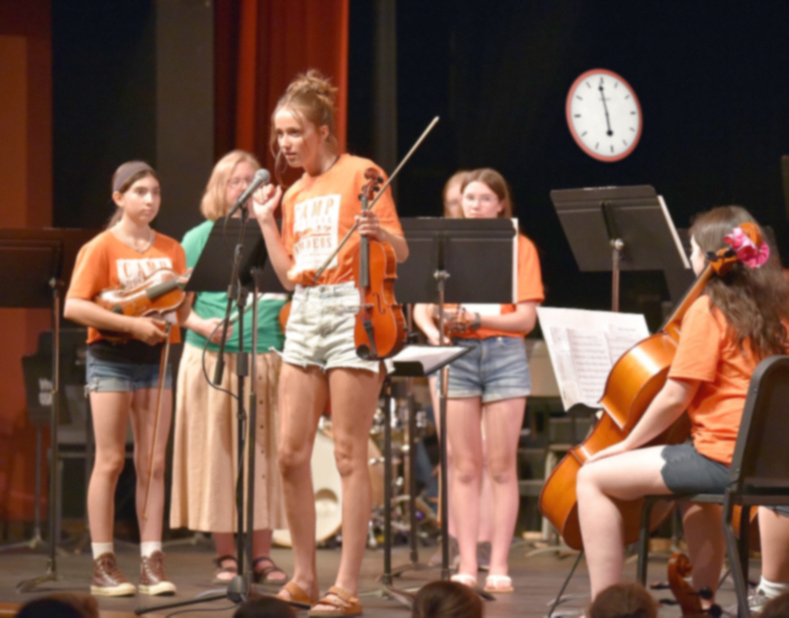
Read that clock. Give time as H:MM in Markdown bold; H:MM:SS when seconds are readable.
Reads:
**5:59**
